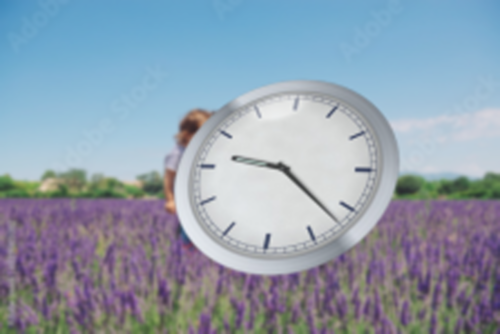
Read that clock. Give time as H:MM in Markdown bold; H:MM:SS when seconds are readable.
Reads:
**9:22**
